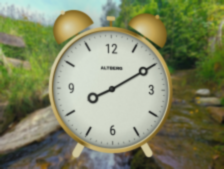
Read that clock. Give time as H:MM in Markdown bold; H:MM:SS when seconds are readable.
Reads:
**8:10**
